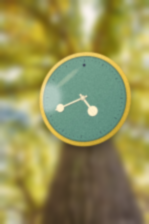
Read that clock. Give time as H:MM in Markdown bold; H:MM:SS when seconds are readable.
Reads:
**4:41**
